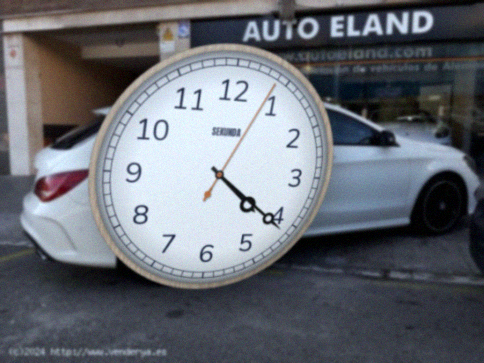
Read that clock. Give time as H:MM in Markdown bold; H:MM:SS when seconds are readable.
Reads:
**4:21:04**
